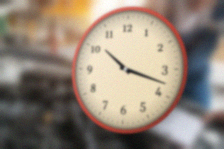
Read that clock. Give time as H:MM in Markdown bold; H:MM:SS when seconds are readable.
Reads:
**10:18**
